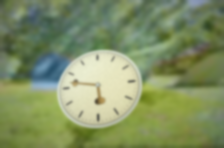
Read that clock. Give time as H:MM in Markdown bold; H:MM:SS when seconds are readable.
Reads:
**5:47**
